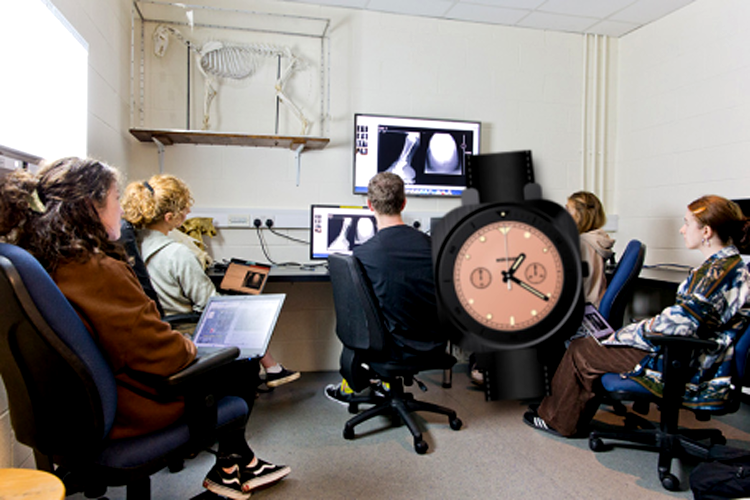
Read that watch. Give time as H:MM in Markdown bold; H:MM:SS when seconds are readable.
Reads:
**1:21**
